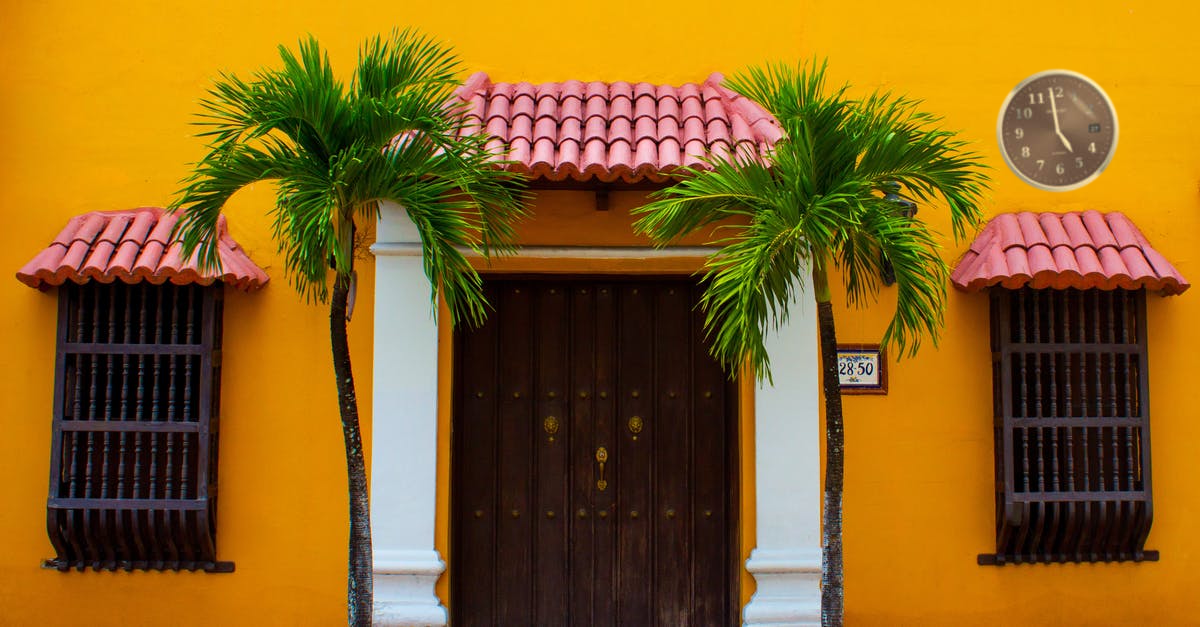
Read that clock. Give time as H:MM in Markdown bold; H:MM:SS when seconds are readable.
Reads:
**4:59**
